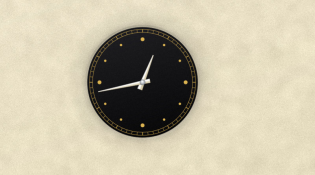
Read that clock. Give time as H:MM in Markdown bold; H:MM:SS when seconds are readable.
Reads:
**12:43**
